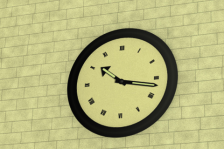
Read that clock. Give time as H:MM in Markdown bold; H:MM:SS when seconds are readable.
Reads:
**10:17**
